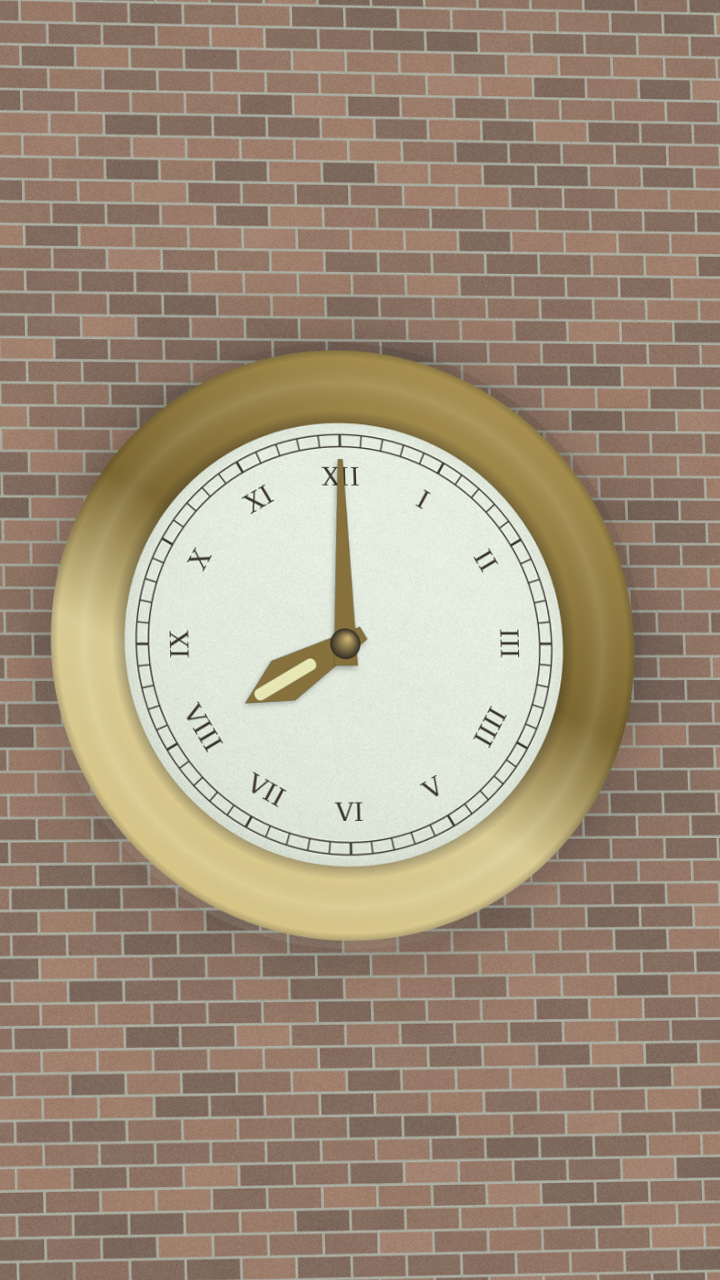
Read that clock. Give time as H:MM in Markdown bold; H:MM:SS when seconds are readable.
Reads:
**8:00**
